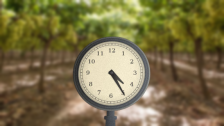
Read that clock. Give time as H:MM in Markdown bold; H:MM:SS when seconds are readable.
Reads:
**4:25**
